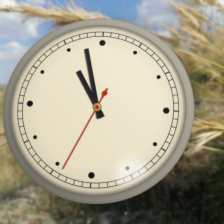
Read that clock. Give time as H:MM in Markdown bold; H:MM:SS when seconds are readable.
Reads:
**10:57:34**
